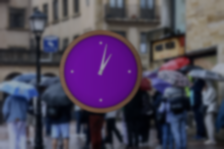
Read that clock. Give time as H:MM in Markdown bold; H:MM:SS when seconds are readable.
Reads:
**1:02**
